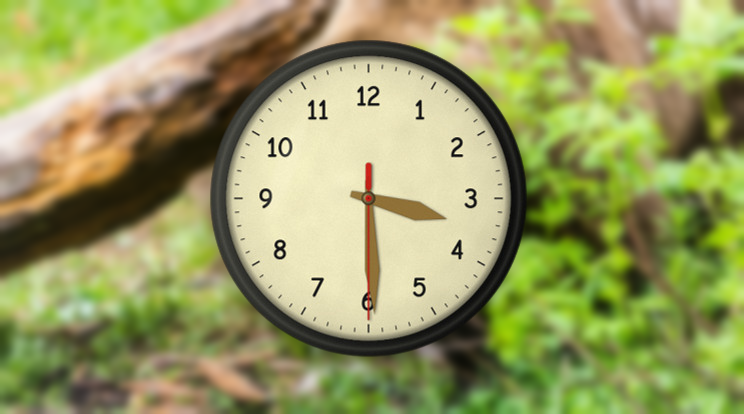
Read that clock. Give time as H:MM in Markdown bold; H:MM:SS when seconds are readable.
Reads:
**3:29:30**
